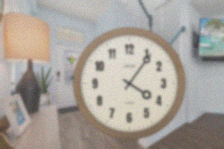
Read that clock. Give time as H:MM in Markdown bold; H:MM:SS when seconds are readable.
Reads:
**4:06**
